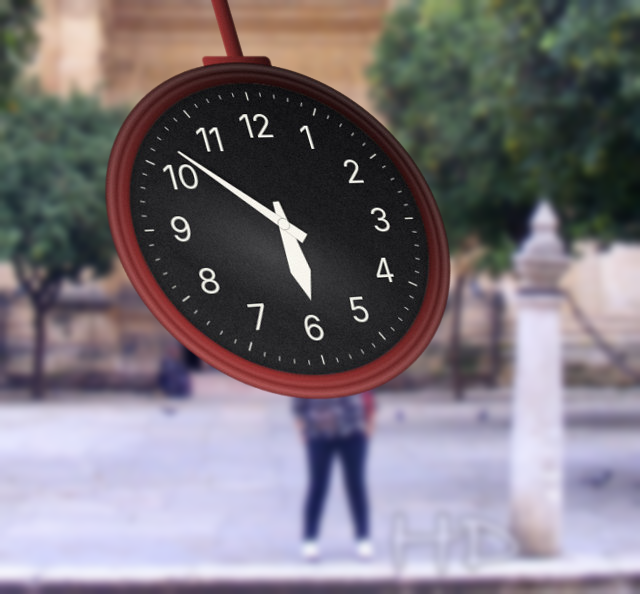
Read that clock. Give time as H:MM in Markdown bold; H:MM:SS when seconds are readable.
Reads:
**5:52**
